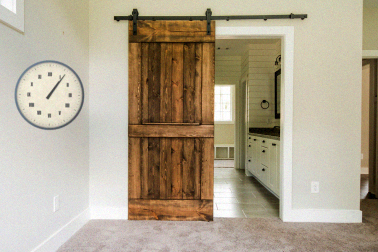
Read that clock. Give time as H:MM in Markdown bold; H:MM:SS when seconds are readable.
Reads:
**1:06**
